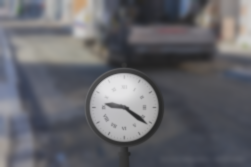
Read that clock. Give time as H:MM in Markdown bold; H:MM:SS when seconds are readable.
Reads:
**9:21**
